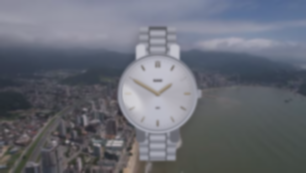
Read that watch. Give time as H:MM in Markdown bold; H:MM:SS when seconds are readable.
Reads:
**1:50**
